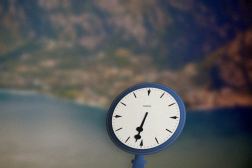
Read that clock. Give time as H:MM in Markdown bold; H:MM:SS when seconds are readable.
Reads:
**6:32**
